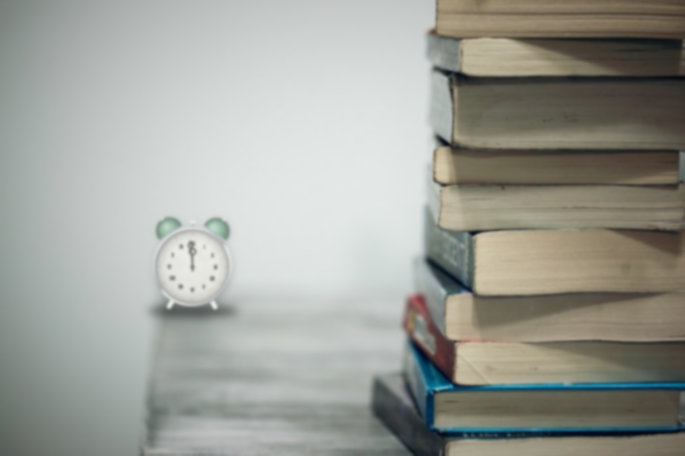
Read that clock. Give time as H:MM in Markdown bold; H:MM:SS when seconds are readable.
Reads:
**11:59**
